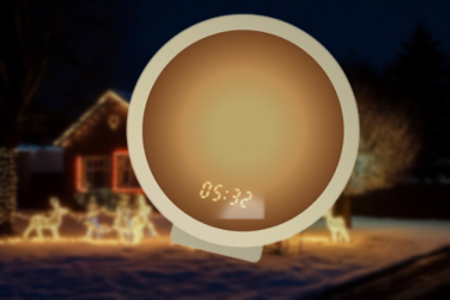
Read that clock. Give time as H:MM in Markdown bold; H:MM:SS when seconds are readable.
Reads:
**5:32**
